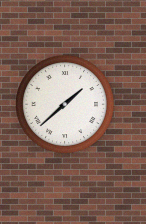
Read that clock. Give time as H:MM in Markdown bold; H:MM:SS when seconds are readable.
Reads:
**1:38**
